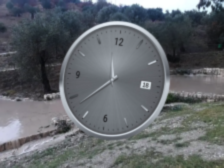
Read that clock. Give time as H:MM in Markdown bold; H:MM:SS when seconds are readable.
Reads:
**11:38**
